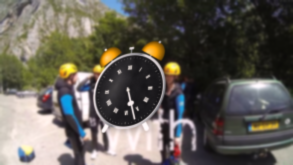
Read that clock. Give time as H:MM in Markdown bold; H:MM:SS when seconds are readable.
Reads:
**5:27**
